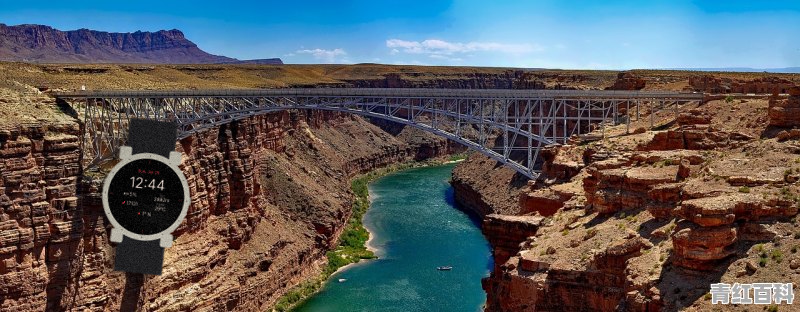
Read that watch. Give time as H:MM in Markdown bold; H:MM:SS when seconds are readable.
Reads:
**12:44**
